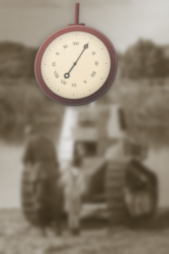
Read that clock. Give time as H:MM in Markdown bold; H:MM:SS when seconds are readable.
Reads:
**7:05**
